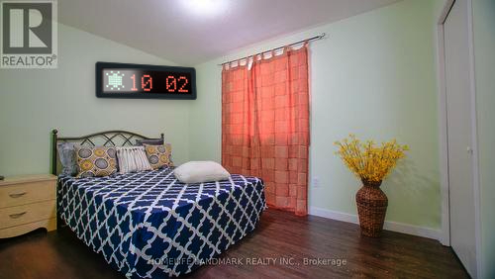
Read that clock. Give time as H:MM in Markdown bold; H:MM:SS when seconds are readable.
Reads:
**10:02**
